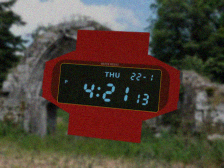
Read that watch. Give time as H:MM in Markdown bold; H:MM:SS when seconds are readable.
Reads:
**4:21:13**
